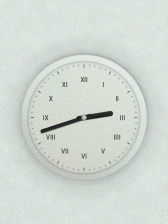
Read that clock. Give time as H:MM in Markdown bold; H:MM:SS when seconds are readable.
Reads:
**2:42**
